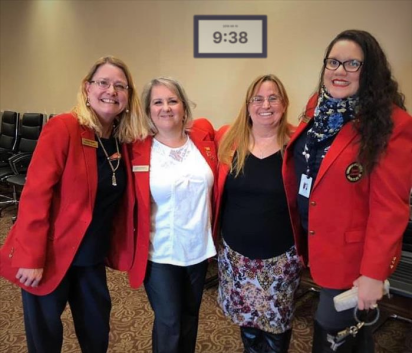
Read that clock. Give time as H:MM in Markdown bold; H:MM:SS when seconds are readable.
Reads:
**9:38**
